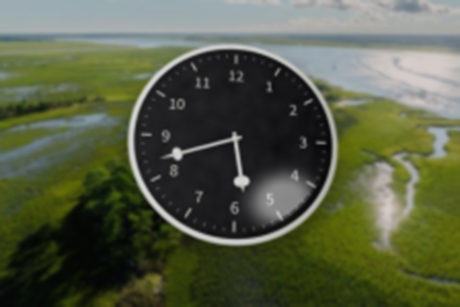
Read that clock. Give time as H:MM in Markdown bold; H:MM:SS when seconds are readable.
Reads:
**5:42**
